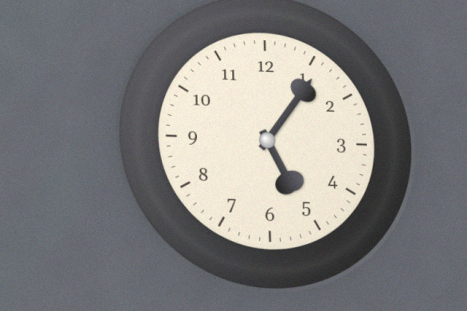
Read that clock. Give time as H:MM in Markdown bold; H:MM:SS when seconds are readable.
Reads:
**5:06**
